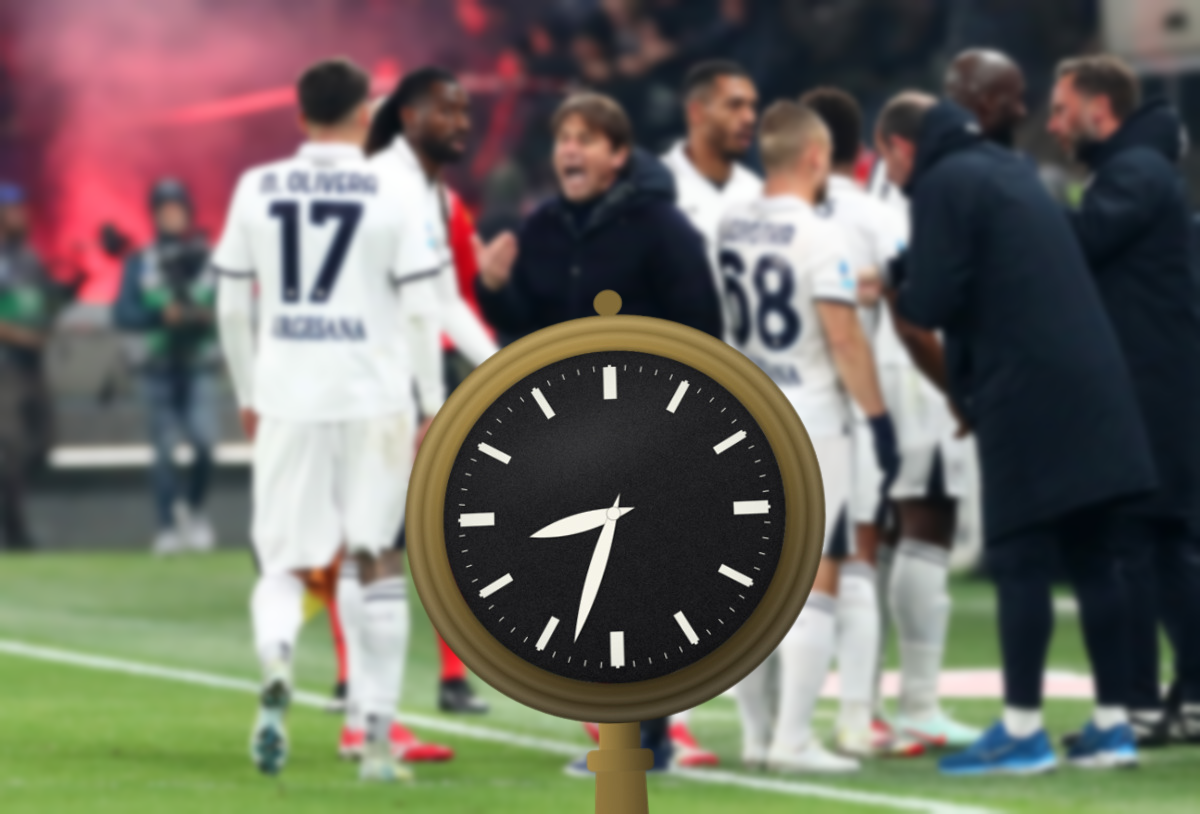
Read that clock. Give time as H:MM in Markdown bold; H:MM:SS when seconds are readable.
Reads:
**8:33**
